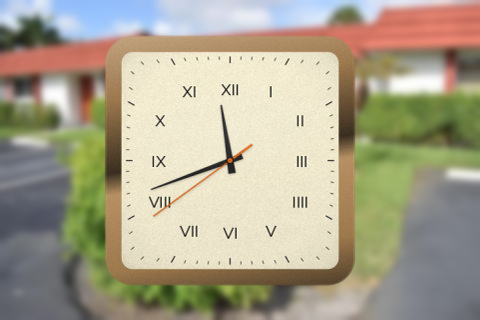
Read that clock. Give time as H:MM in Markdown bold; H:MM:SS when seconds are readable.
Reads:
**11:41:39**
